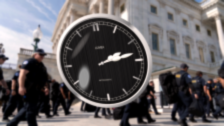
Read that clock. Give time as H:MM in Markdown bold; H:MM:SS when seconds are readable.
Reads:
**2:13**
